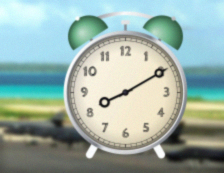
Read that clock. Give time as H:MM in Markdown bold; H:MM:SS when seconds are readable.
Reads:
**8:10**
